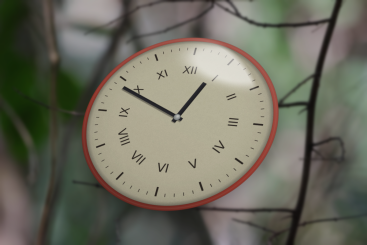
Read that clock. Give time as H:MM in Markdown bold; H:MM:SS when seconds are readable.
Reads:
**12:49**
